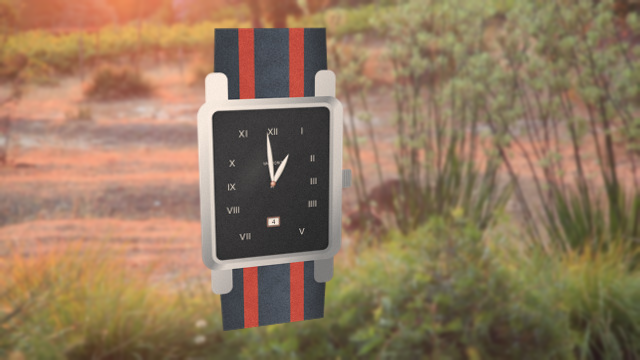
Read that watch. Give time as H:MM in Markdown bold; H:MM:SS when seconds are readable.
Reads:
**12:59**
